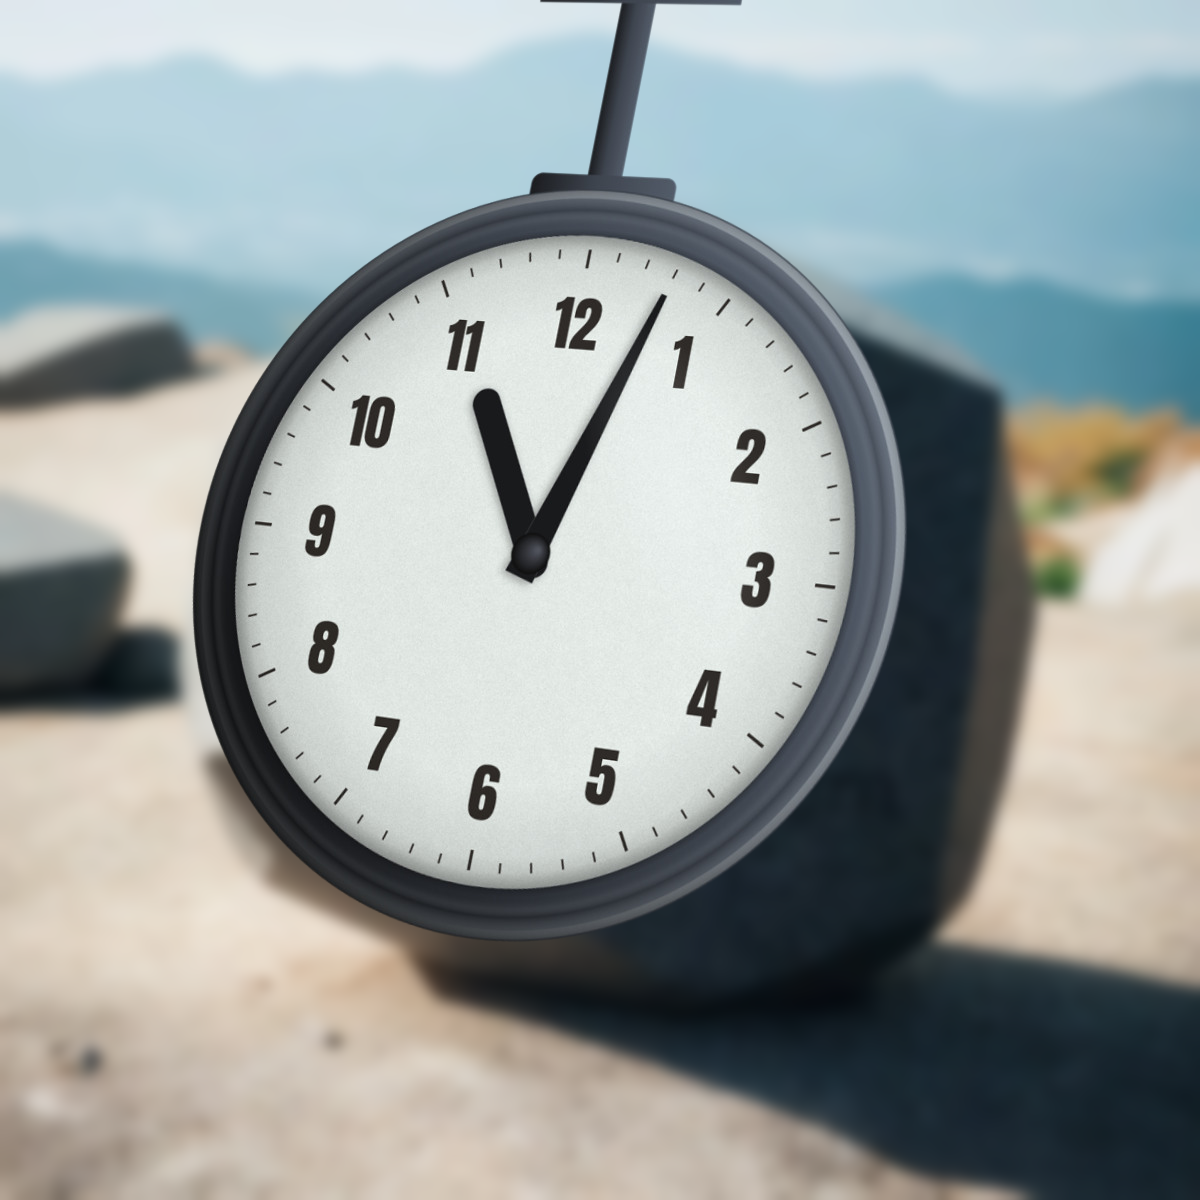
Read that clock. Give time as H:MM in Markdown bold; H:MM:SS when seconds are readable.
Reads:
**11:03**
